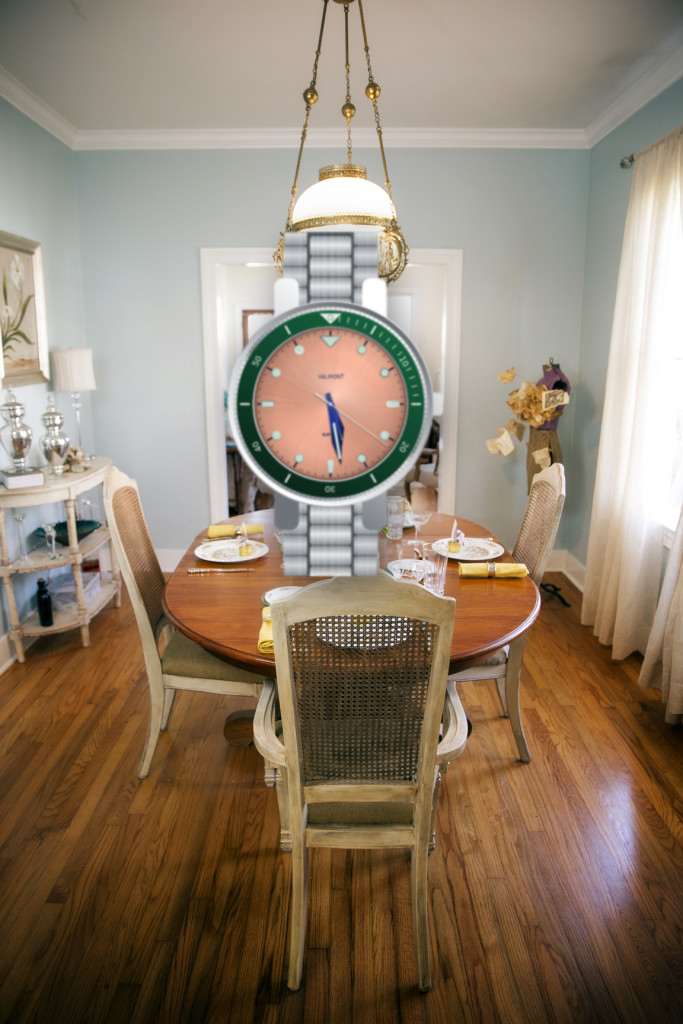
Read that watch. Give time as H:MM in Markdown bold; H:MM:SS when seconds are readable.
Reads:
**5:28:21**
